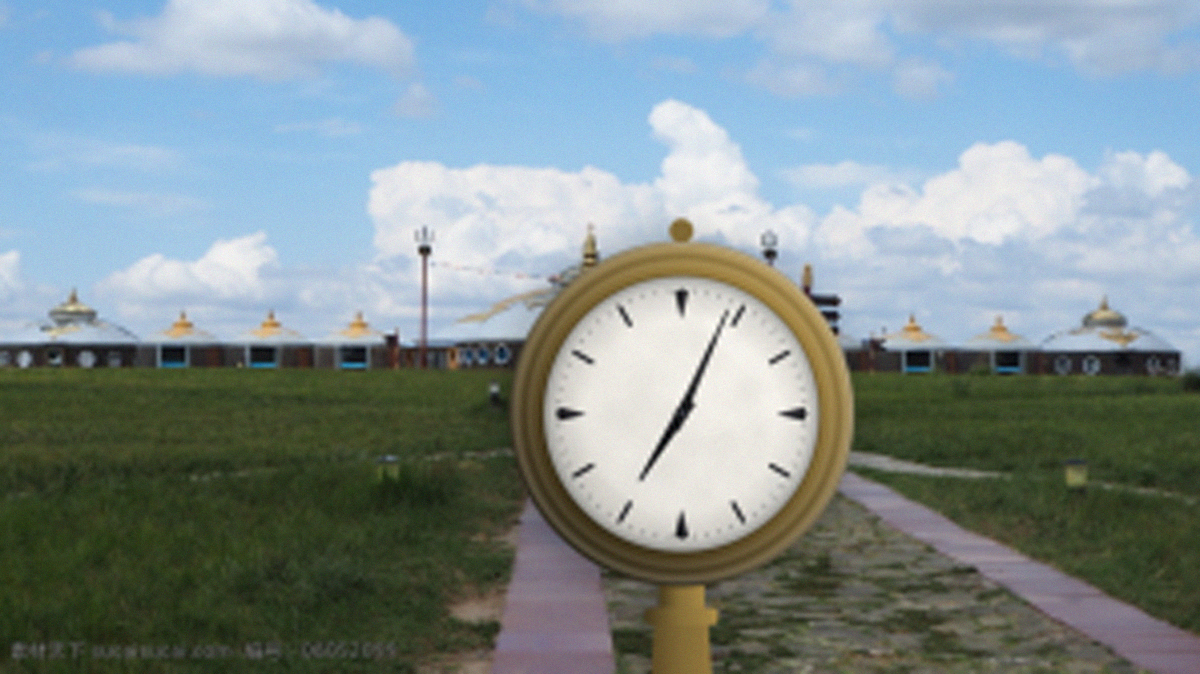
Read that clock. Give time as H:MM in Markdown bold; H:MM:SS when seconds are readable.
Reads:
**7:04**
